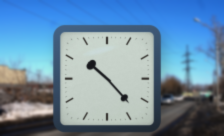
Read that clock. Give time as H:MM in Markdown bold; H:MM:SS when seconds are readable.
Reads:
**10:23**
